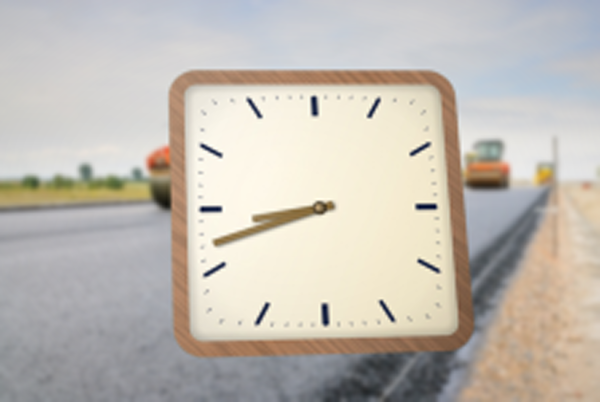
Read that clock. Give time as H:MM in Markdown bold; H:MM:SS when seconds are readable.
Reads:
**8:42**
